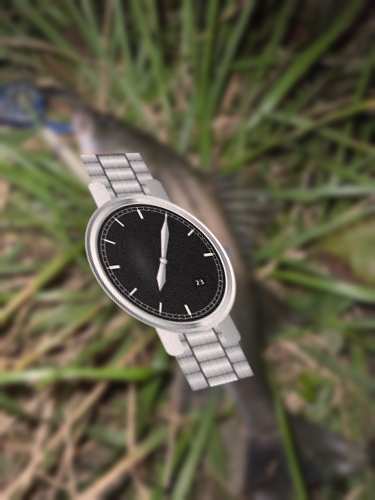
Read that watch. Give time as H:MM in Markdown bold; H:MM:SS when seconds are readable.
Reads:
**7:05**
